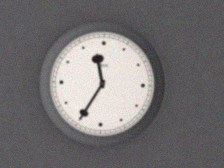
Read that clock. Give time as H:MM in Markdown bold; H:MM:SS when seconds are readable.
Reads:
**11:35**
